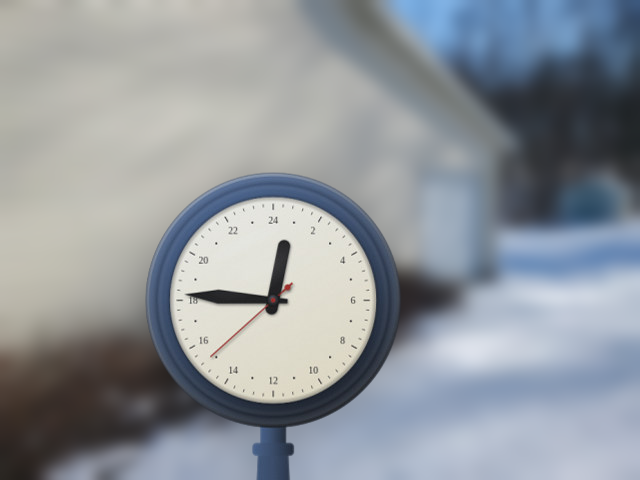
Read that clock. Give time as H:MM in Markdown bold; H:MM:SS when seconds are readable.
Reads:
**0:45:38**
